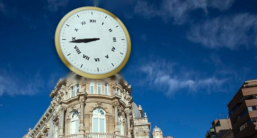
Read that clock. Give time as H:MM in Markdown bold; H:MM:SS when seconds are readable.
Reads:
**8:44**
